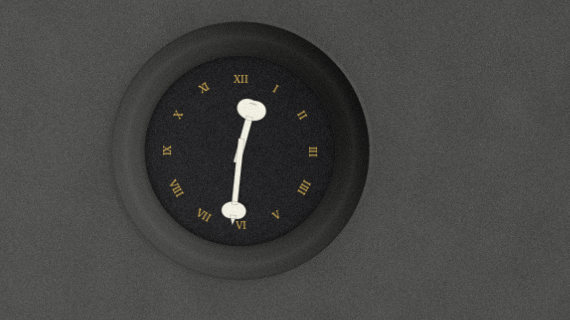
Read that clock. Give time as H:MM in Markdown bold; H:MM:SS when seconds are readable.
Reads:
**12:31**
